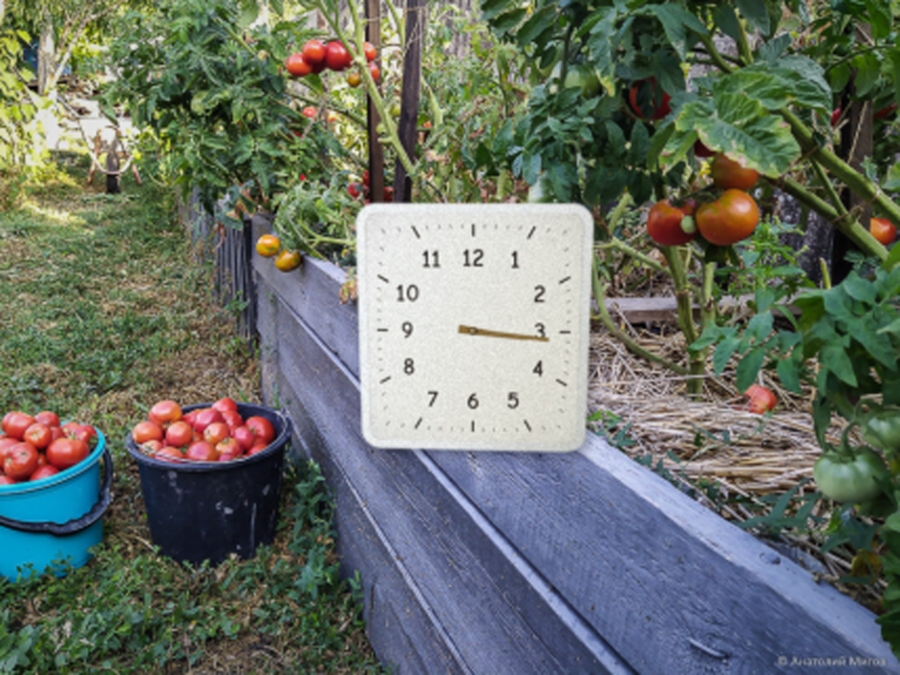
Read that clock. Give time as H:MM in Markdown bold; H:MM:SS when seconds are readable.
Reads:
**3:16**
